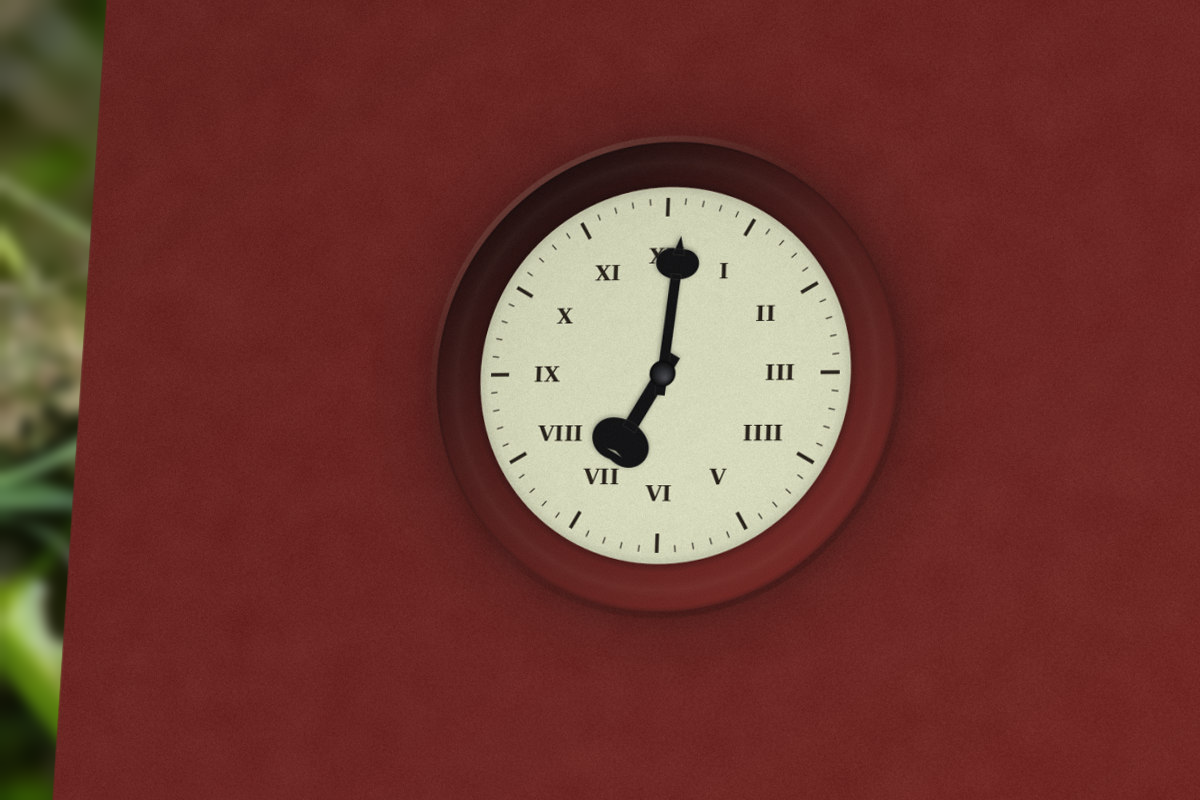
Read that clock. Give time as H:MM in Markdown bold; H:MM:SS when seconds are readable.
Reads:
**7:01**
